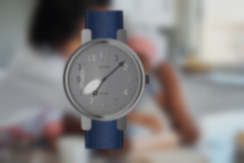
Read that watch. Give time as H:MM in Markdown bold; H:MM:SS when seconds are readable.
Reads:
**7:08**
